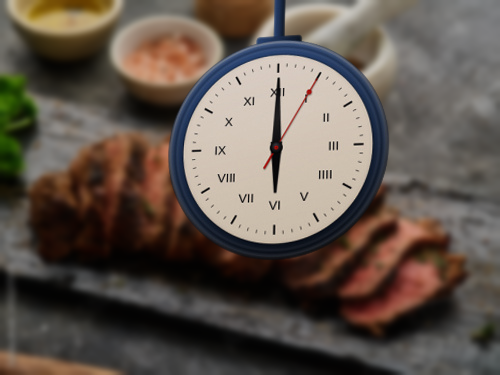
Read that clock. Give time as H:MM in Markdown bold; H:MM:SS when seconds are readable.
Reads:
**6:00:05**
